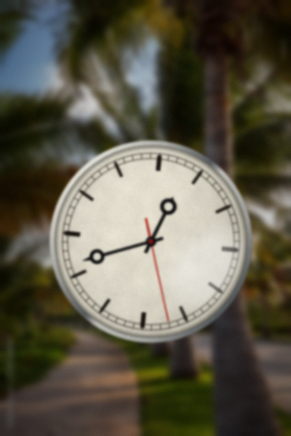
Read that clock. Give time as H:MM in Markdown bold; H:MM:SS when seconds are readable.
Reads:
**12:41:27**
